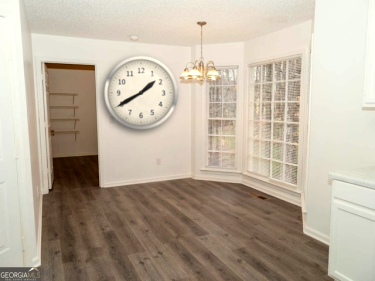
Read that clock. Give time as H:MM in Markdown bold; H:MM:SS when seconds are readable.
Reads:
**1:40**
